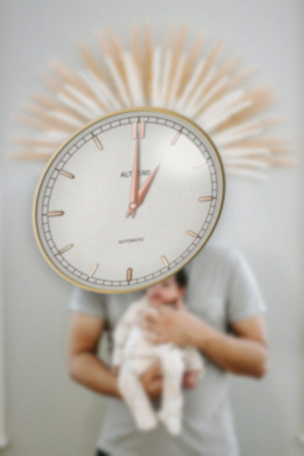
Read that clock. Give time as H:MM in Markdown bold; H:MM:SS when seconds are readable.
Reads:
**1:00**
